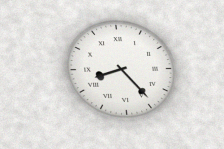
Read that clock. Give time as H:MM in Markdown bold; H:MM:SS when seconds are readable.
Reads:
**8:24**
